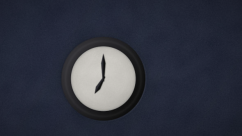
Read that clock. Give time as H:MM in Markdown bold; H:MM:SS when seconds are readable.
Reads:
**7:00**
